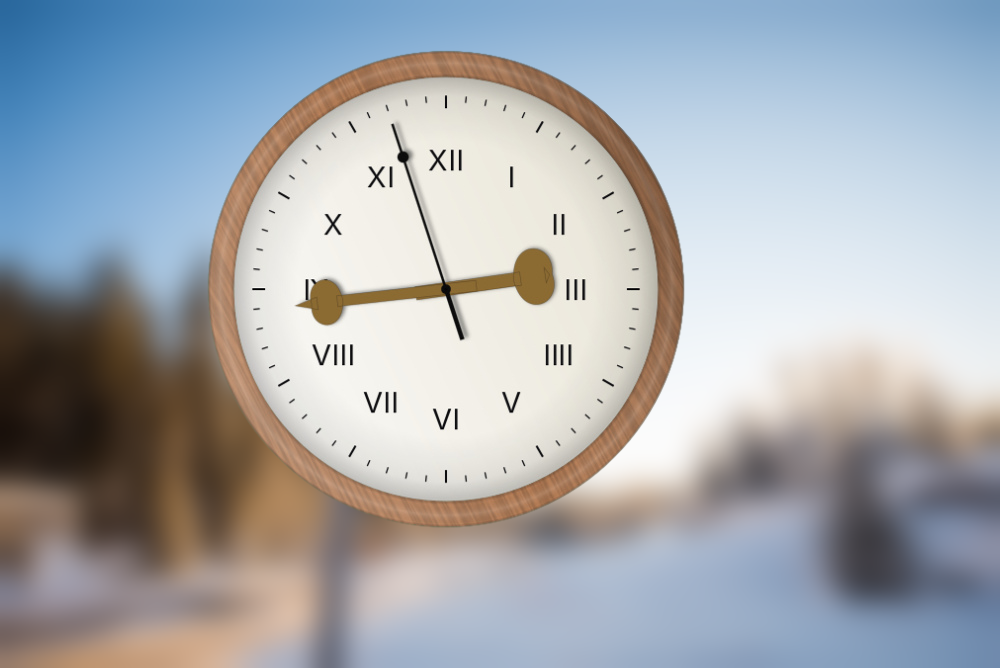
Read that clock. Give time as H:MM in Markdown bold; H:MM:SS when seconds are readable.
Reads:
**2:43:57**
